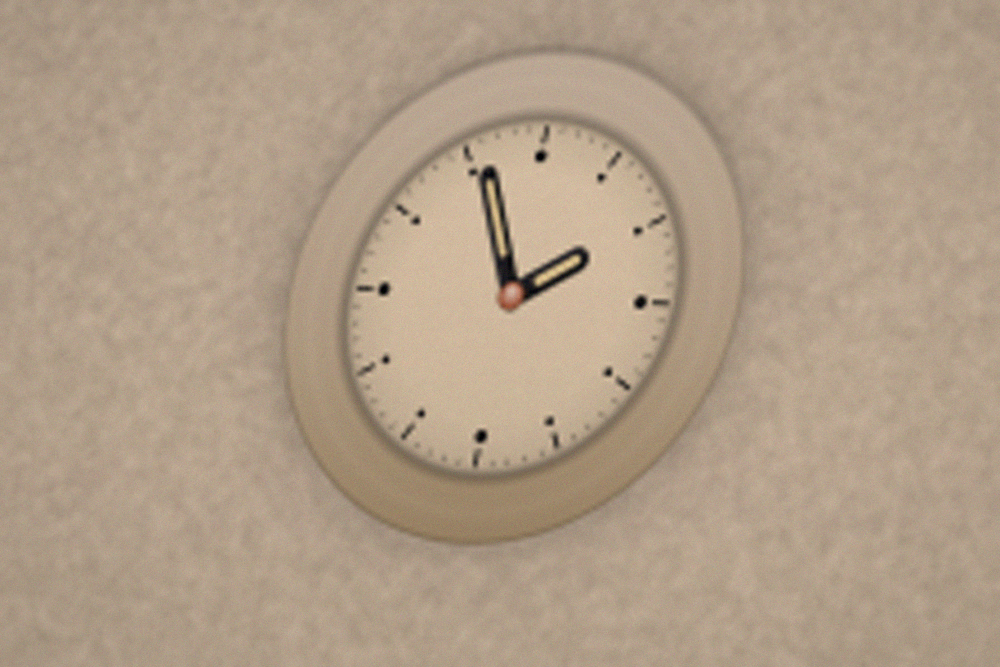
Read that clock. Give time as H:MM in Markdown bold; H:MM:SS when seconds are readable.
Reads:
**1:56**
